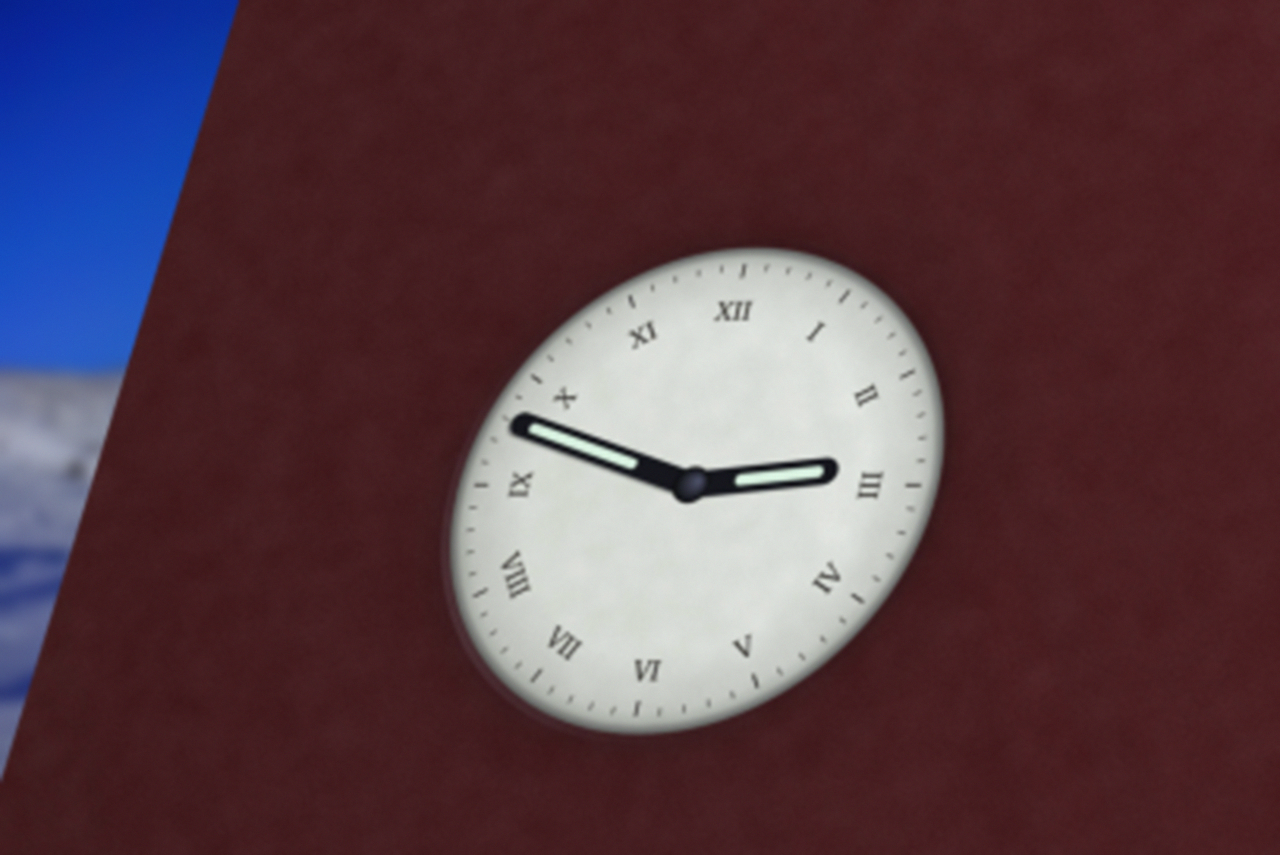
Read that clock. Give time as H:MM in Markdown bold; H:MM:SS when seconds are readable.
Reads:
**2:48**
